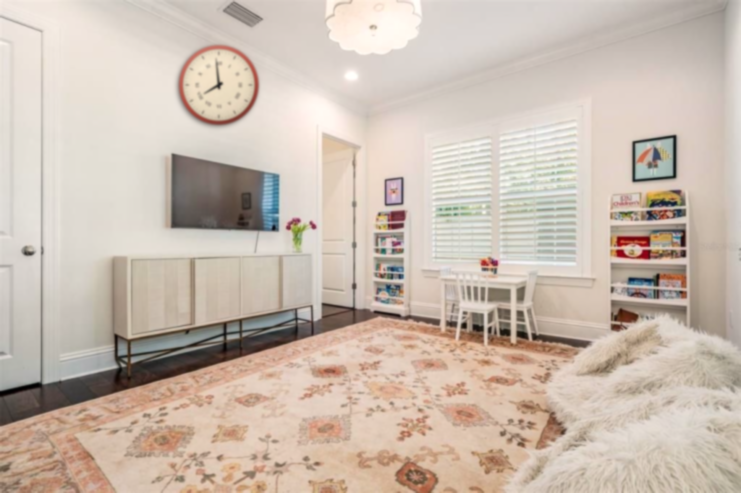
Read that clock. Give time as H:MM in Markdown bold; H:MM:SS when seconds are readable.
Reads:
**7:59**
